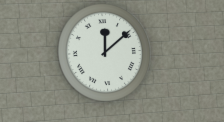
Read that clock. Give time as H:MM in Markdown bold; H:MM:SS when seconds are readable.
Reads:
**12:09**
